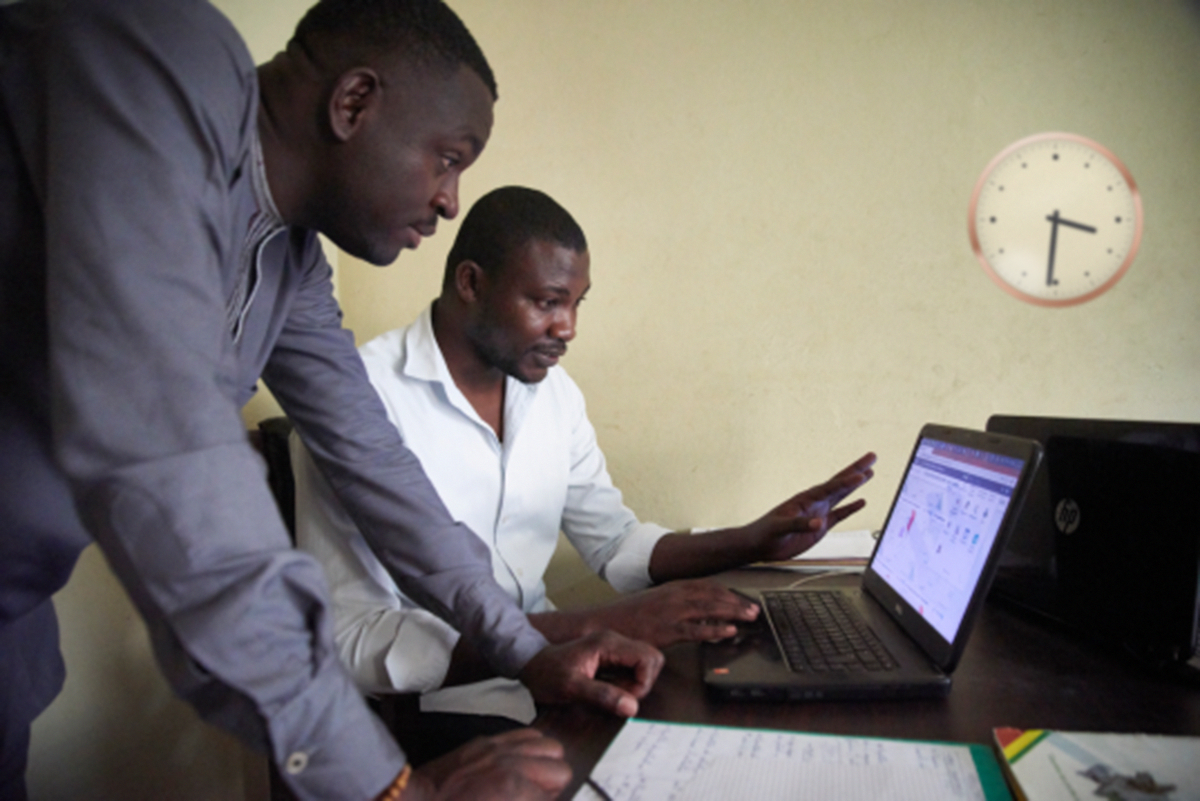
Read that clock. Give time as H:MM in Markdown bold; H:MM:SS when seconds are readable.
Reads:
**3:31**
